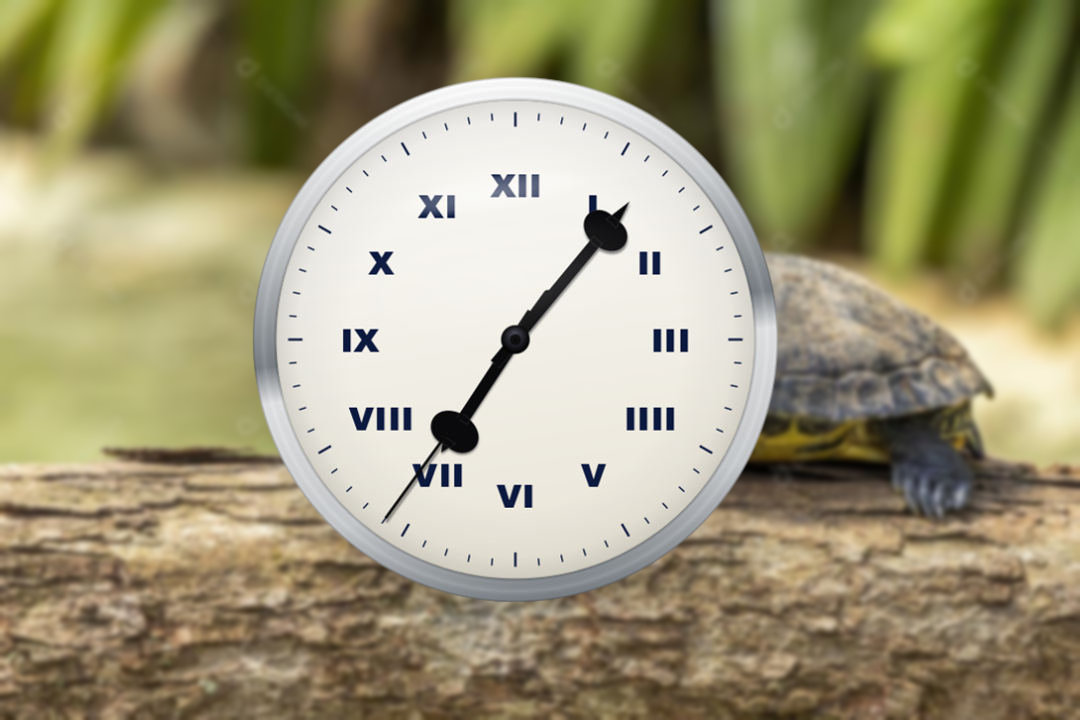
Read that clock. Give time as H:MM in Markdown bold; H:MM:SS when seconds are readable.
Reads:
**7:06:36**
